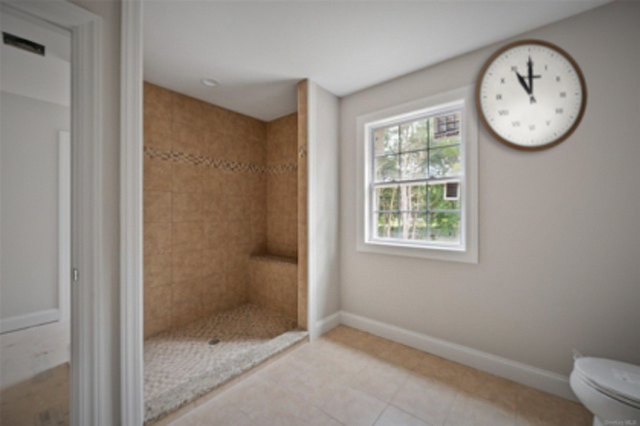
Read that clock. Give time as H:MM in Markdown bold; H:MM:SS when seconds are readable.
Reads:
**11:00**
